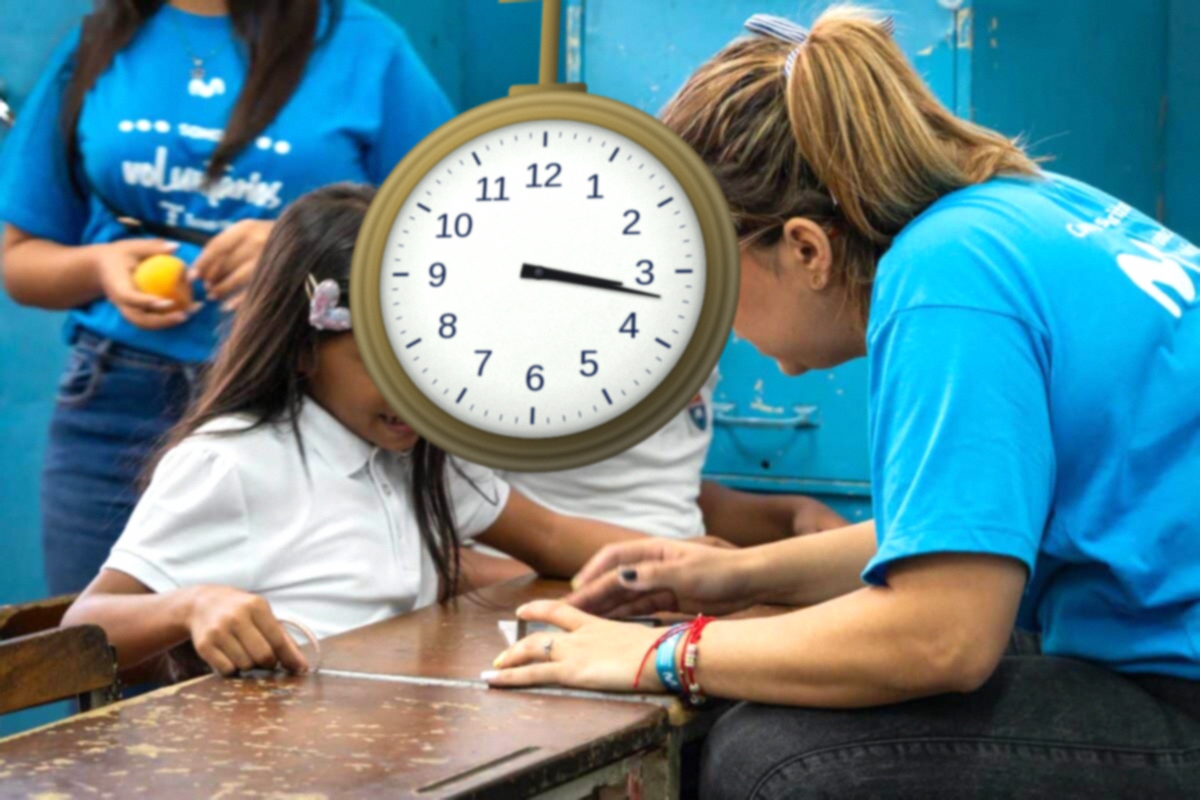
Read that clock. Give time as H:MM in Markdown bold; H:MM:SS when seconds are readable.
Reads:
**3:17**
